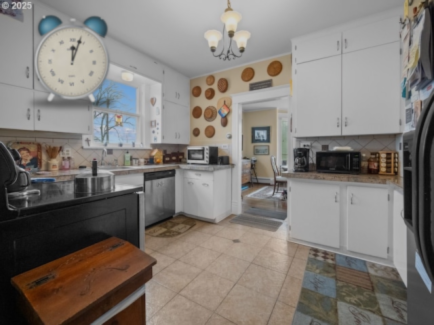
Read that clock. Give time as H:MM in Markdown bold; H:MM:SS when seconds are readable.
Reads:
**12:03**
